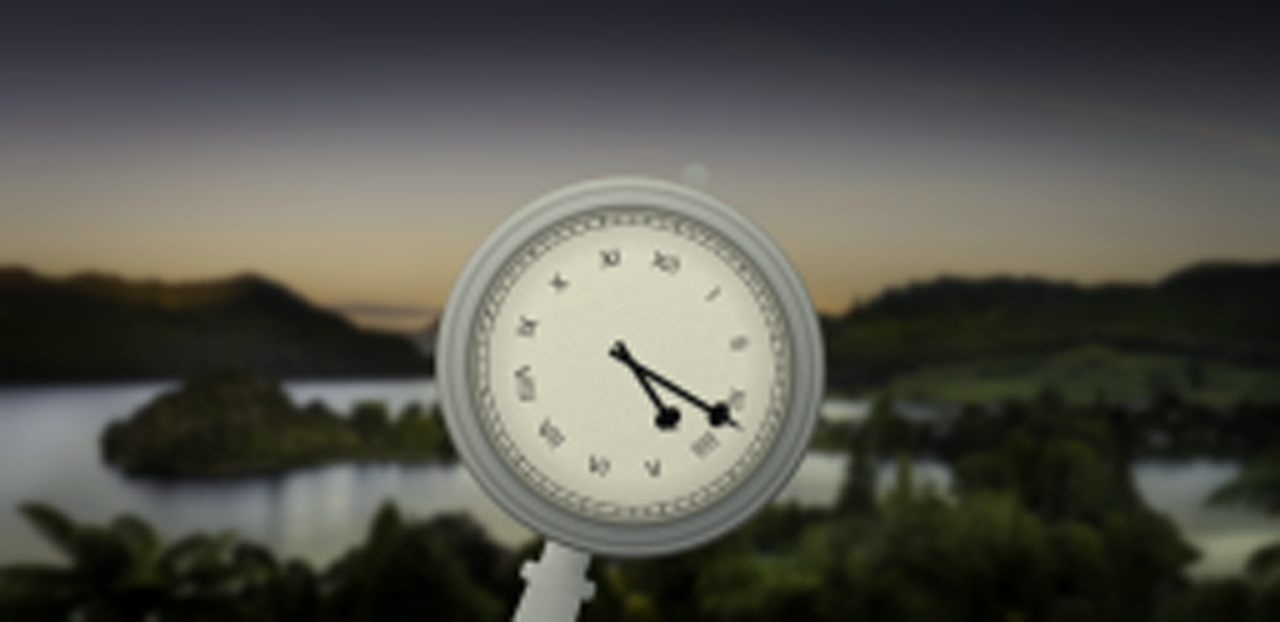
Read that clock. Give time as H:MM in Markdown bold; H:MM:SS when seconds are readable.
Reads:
**4:17**
